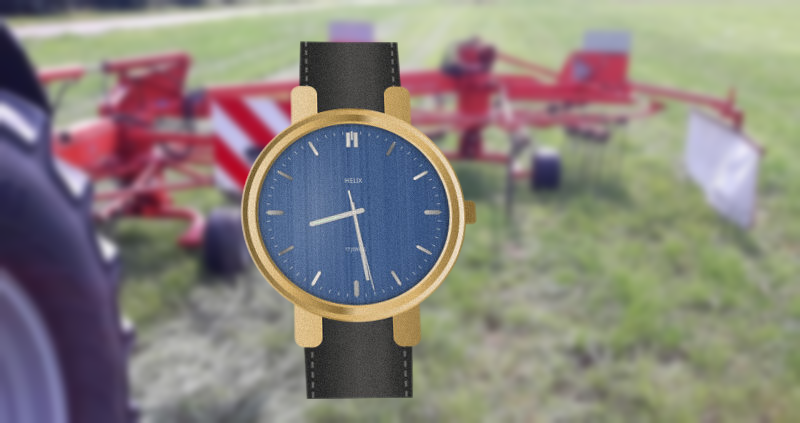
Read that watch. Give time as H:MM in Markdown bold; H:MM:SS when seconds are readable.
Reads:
**8:28:28**
